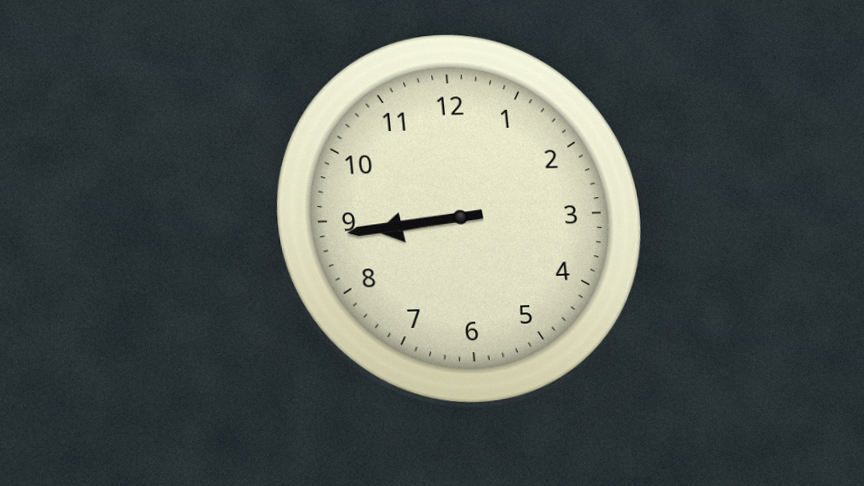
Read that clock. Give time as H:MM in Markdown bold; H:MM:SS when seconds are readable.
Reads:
**8:44**
